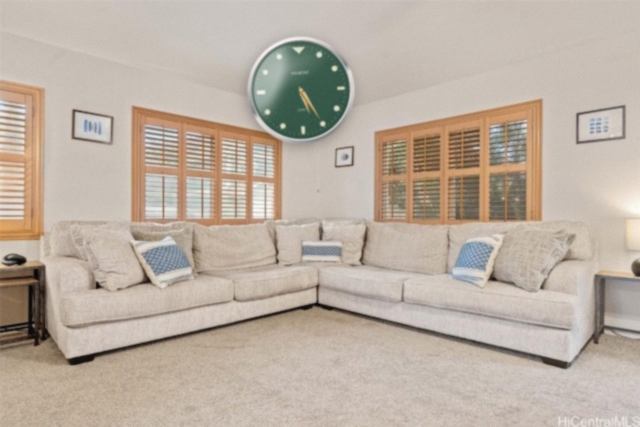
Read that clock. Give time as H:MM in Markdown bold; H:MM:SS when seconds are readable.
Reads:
**5:25**
